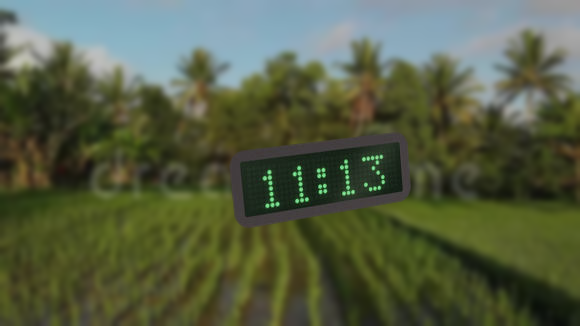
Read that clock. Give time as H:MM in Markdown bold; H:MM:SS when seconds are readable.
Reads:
**11:13**
